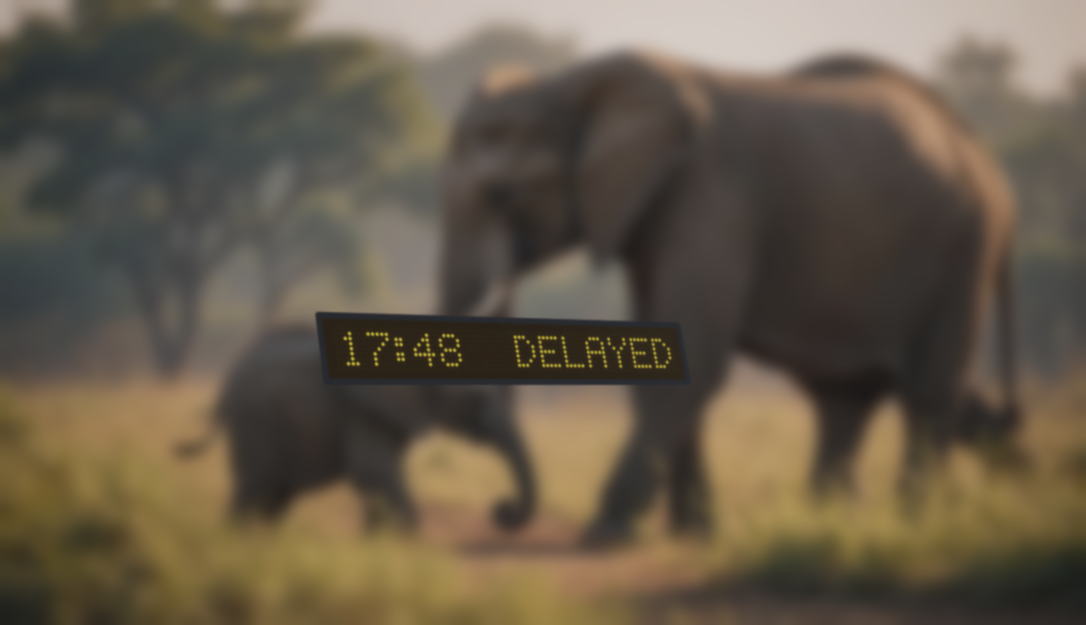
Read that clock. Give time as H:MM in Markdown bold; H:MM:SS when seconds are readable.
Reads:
**17:48**
